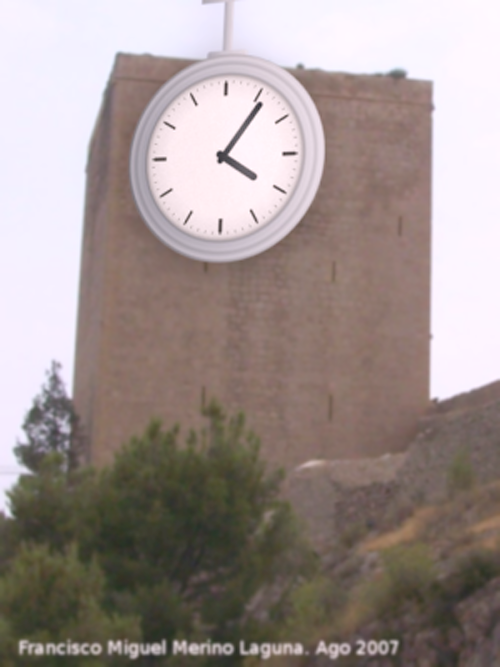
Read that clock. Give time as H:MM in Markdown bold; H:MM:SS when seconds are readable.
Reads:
**4:06**
